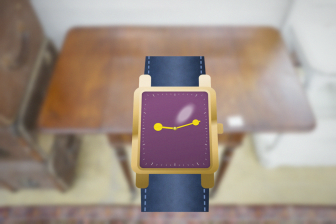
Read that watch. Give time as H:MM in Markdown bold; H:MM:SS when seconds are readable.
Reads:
**9:12**
